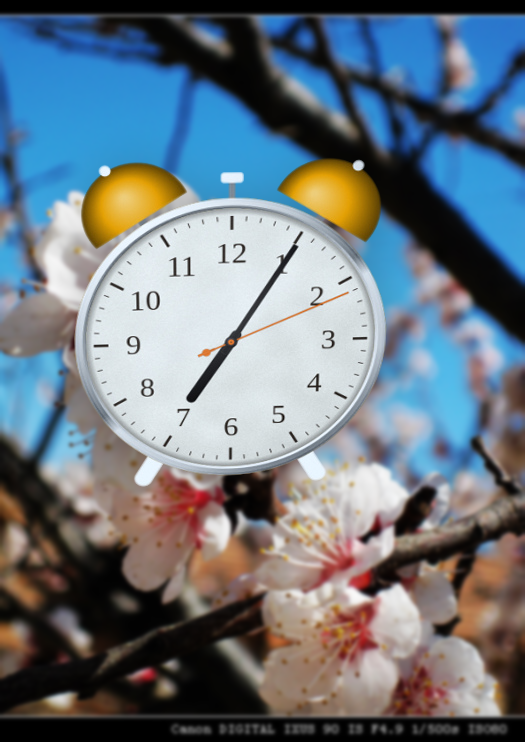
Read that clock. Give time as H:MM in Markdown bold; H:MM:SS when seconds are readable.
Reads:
**7:05:11**
